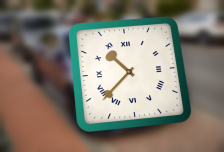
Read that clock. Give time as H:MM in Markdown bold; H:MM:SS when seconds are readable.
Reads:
**10:38**
